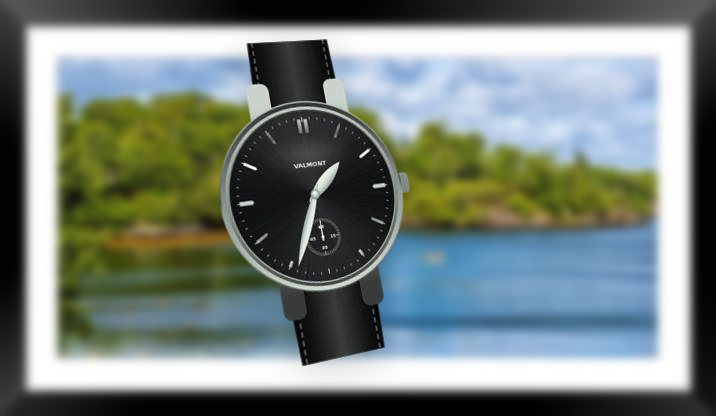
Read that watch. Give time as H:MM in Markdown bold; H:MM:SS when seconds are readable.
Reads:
**1:34**
